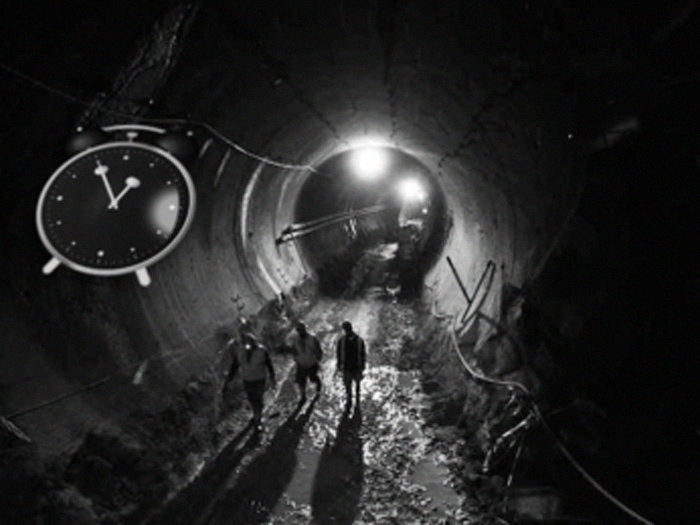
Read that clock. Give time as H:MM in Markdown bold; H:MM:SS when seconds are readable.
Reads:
**12:55**
